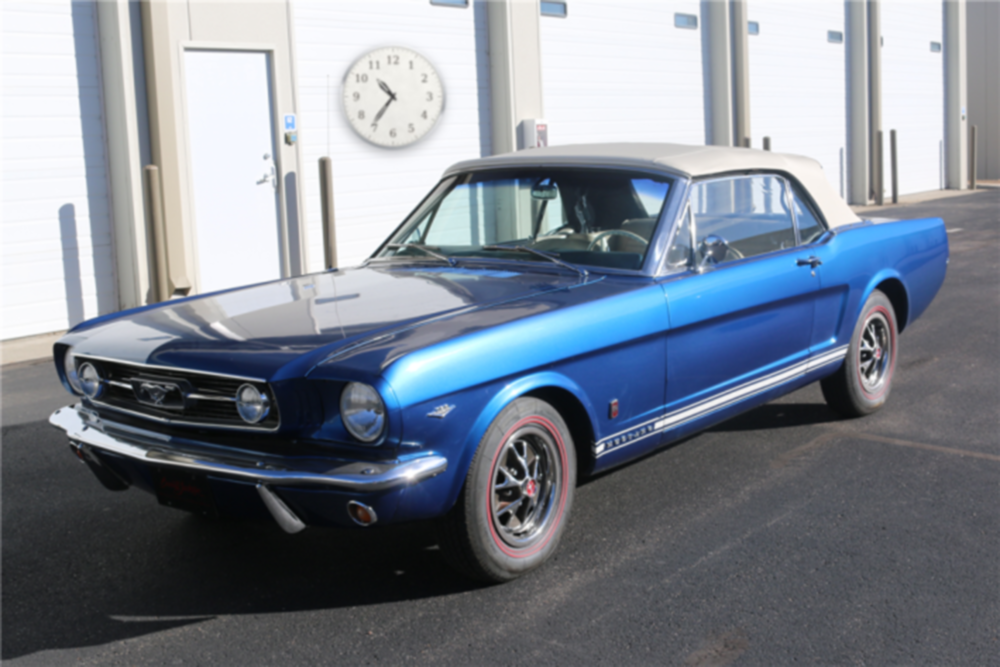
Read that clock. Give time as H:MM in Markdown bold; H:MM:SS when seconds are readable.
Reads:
**10:36**
